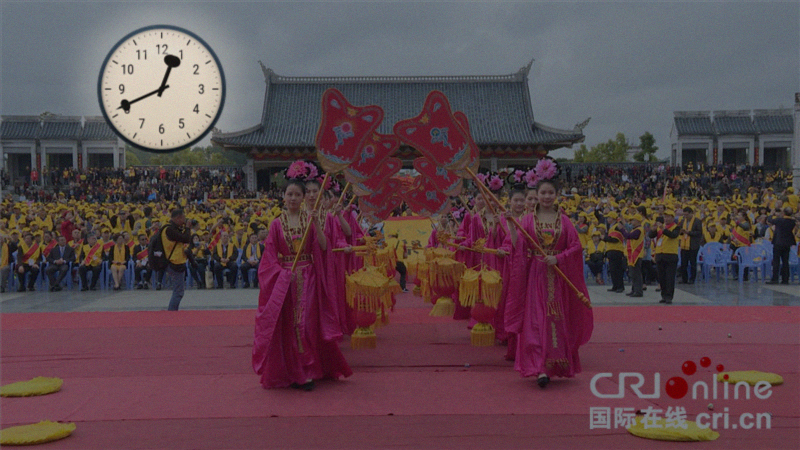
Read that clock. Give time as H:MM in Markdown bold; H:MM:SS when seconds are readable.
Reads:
**12:41**
